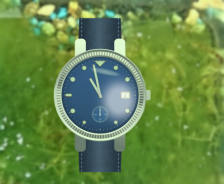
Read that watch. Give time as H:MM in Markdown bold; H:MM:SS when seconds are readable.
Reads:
**10:58**
